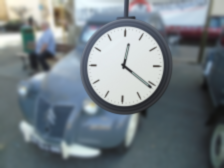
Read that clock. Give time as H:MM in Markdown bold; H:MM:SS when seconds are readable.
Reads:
**12:21**
